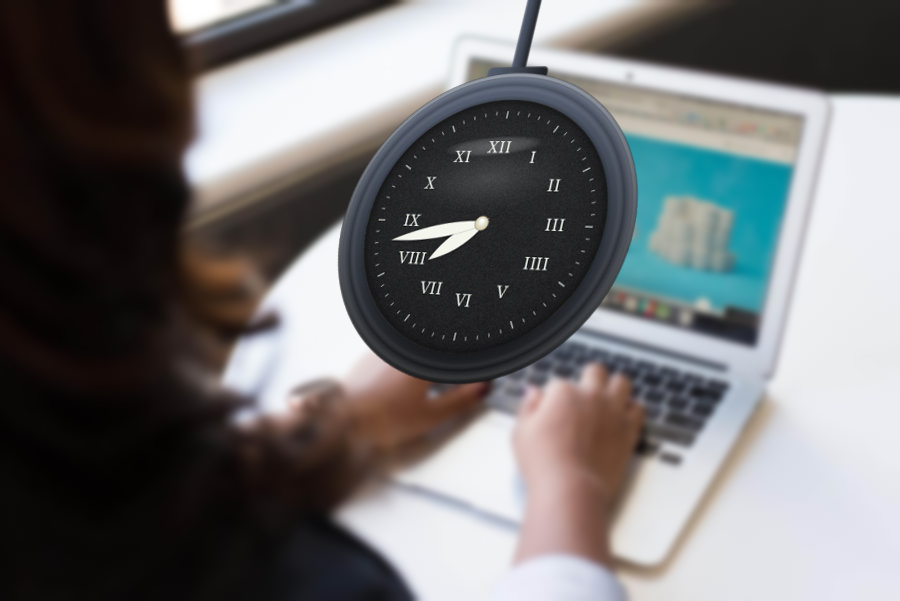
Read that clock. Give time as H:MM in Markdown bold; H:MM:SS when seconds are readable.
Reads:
**7:43**
